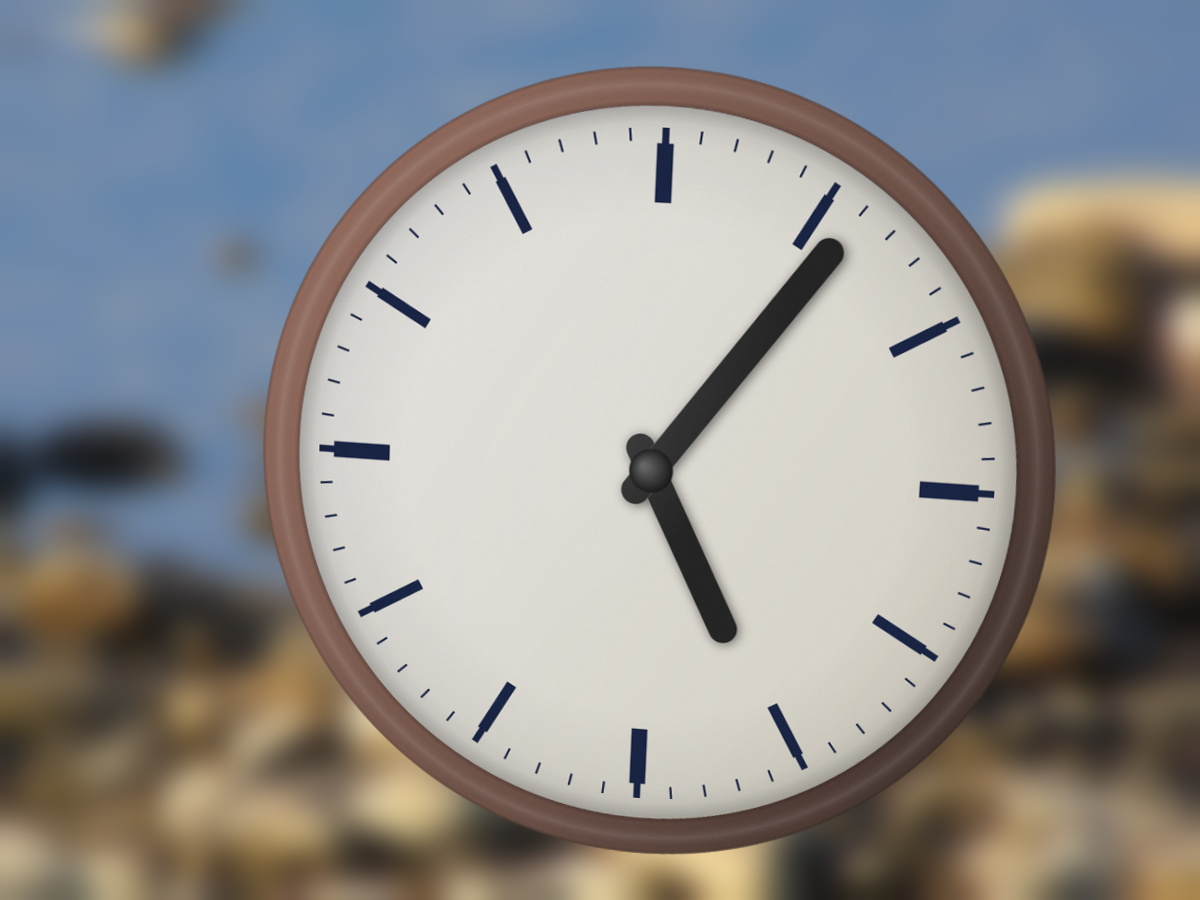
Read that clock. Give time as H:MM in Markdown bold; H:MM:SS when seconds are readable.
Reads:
**5:06**
